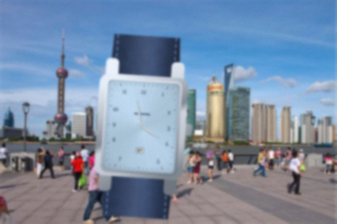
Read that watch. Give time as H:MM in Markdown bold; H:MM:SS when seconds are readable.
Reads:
**3:58**
